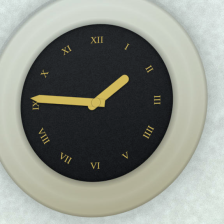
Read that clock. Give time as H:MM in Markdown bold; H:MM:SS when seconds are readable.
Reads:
**1:46**
